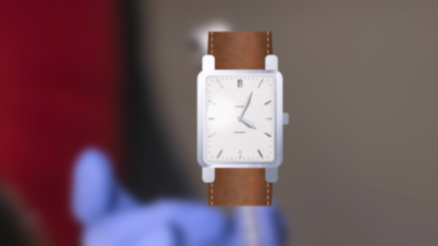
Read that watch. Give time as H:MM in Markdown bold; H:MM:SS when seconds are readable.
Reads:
**4:04**
